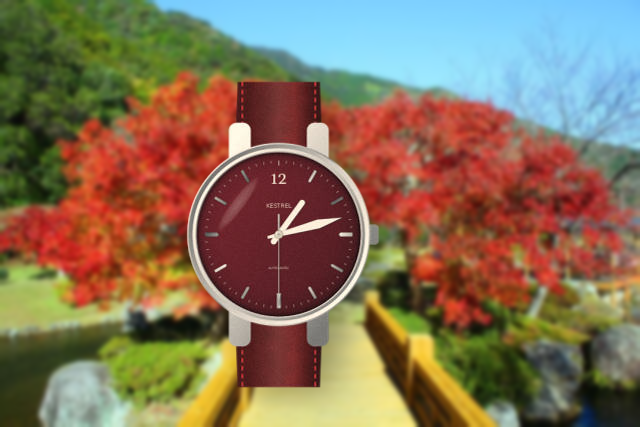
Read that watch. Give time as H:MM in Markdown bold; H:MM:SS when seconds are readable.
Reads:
**1:12:30**
